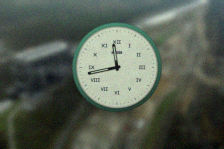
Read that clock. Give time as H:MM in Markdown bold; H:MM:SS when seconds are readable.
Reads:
**11:43**
